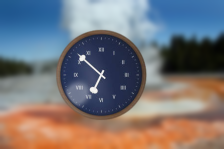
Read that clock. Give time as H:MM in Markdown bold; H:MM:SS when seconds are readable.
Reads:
**6:52**
